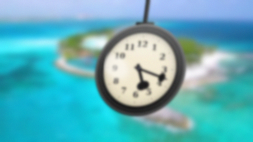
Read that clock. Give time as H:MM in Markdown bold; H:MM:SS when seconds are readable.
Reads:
**5:18**
